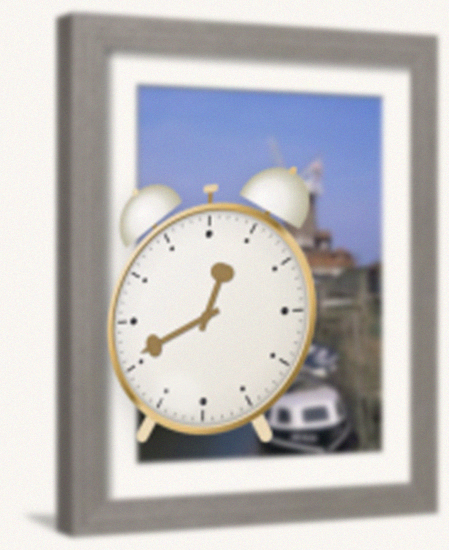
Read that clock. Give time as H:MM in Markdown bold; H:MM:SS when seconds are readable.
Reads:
**12:41**
